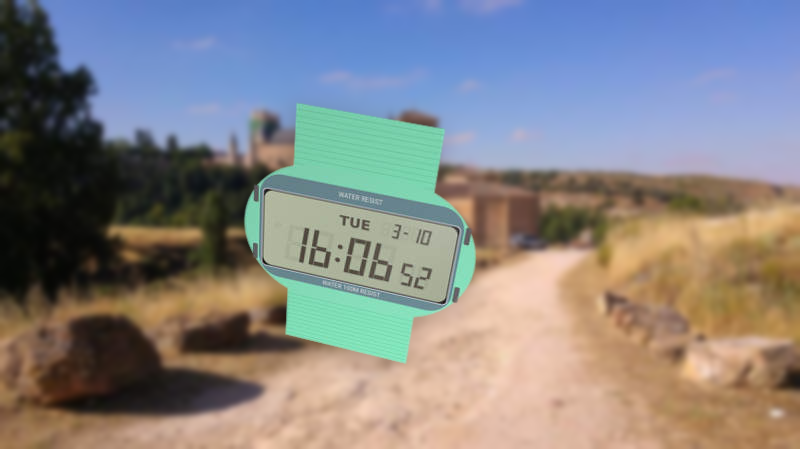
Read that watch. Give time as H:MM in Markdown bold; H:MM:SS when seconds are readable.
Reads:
**16:06:52**
